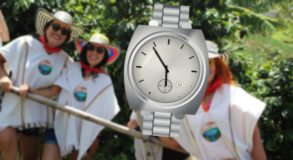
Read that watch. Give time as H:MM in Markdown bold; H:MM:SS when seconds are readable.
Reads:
**5:54**
